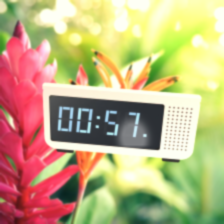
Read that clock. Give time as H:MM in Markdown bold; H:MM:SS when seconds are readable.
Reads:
**0:57**
